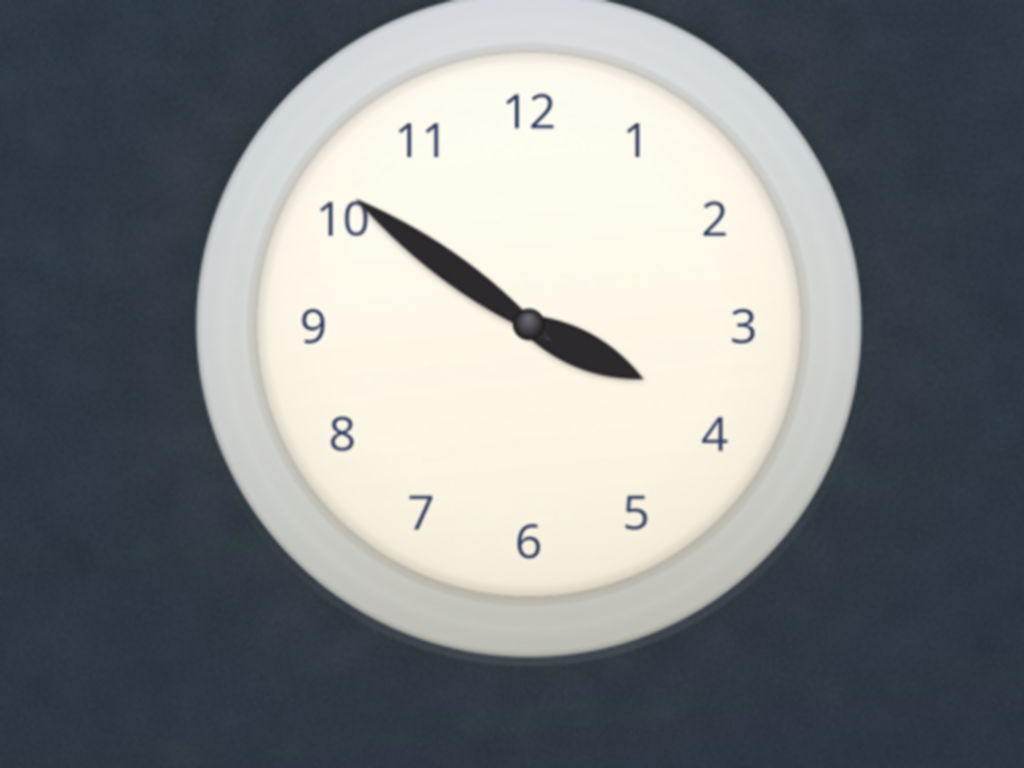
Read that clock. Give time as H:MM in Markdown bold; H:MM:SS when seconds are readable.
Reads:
**3:51**
